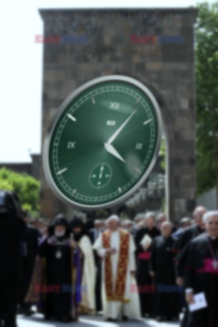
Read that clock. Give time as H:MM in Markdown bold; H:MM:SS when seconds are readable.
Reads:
**4:06**
